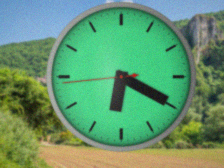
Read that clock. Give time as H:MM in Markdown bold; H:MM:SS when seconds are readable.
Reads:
**6:19:44**
